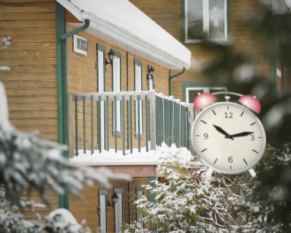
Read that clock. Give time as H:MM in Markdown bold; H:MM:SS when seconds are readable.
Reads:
**10:13**
